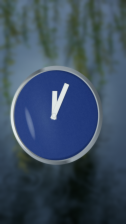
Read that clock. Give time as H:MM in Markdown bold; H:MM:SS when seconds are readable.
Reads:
**12:04**
